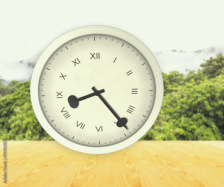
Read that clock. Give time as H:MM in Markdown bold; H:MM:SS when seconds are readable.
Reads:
**8:24**
